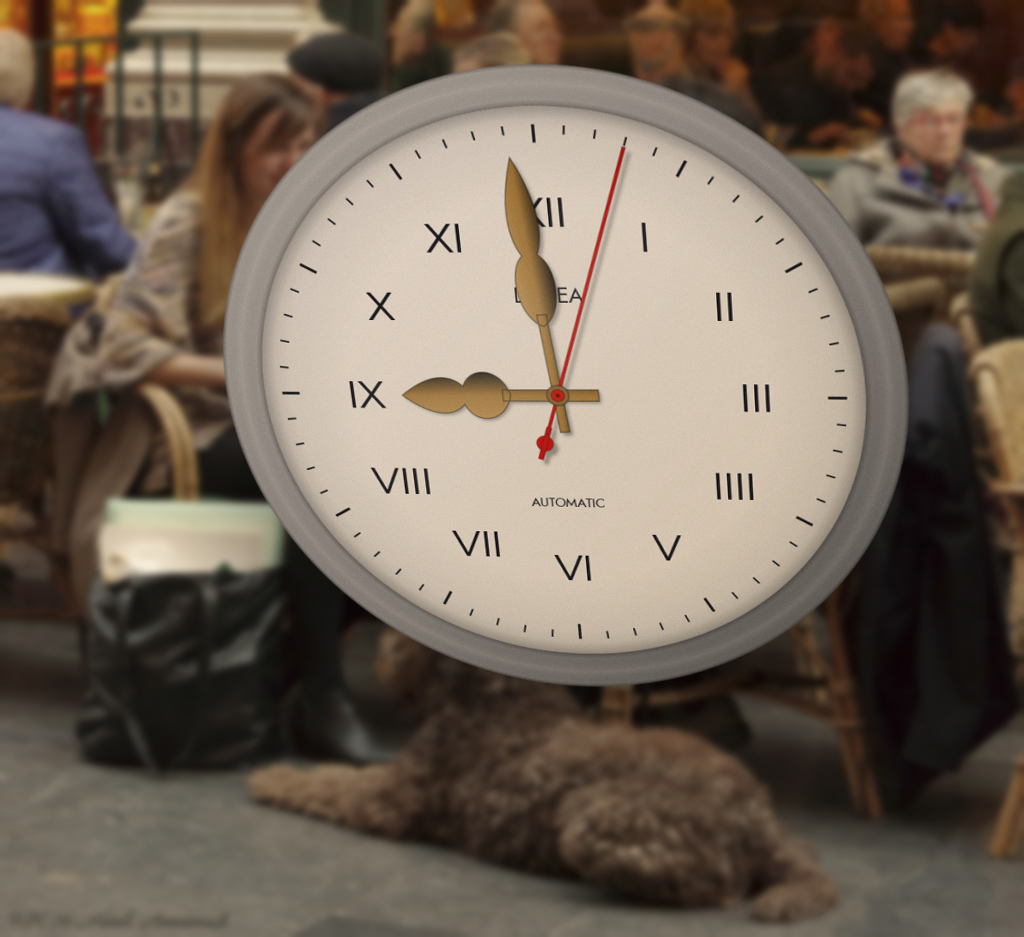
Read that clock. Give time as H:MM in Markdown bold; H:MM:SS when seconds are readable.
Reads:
**8:59:03**
